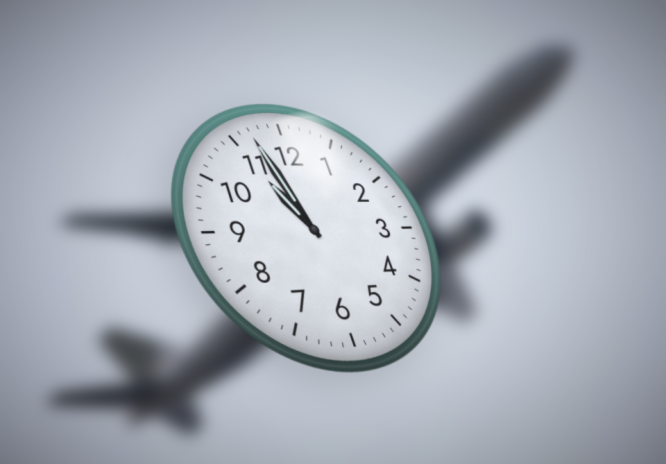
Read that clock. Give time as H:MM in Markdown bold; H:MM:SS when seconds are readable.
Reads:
**10:57**
